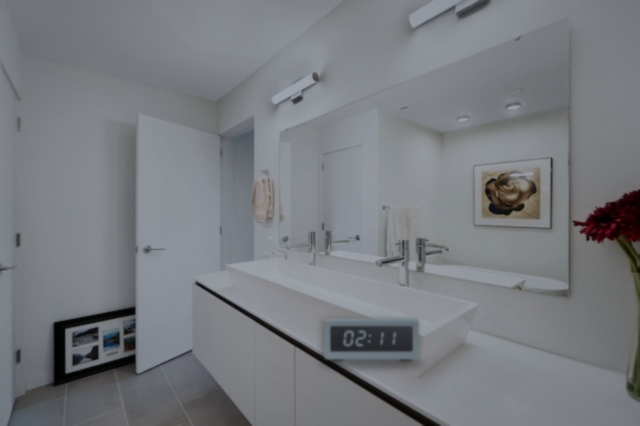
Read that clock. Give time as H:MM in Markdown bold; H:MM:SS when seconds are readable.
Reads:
**2:11**
